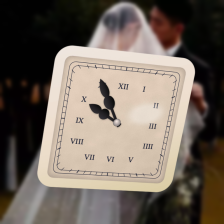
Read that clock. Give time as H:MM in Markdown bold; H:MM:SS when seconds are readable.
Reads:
**9:55**
